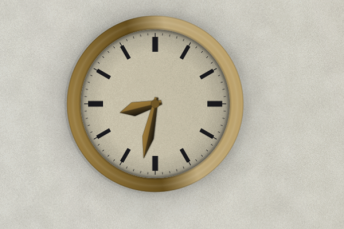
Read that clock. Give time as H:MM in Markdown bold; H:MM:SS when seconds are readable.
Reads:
**8:32**
